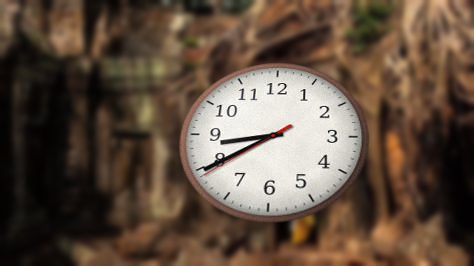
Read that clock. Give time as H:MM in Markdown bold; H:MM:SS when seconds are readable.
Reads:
**8:39:39**
